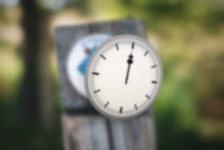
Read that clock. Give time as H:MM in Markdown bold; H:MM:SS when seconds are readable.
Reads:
**12:00**
